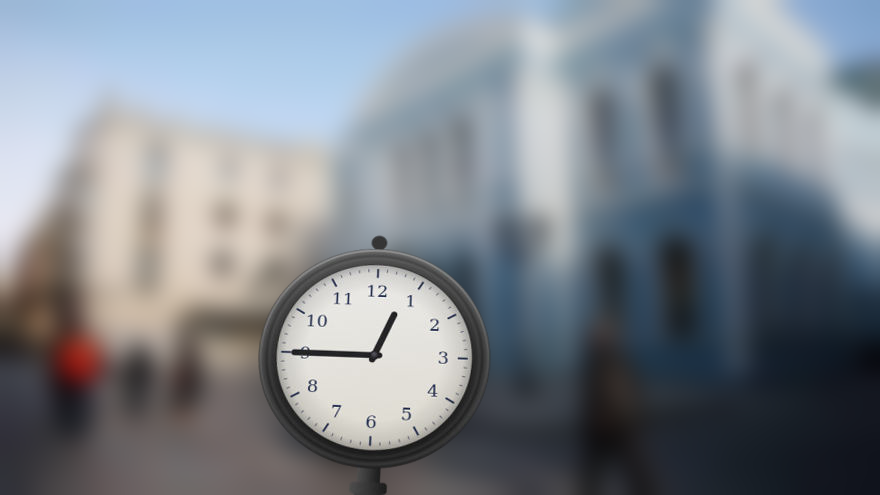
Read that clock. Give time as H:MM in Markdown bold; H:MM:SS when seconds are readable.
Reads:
**12:45**
